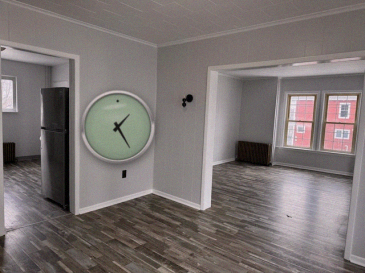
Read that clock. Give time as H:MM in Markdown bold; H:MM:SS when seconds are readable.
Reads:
**1:25**
